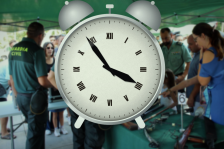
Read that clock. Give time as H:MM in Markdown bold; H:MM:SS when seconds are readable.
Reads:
**3:54**
